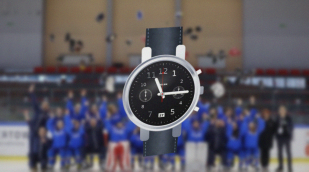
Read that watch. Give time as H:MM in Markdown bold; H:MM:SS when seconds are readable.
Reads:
**11:15**
